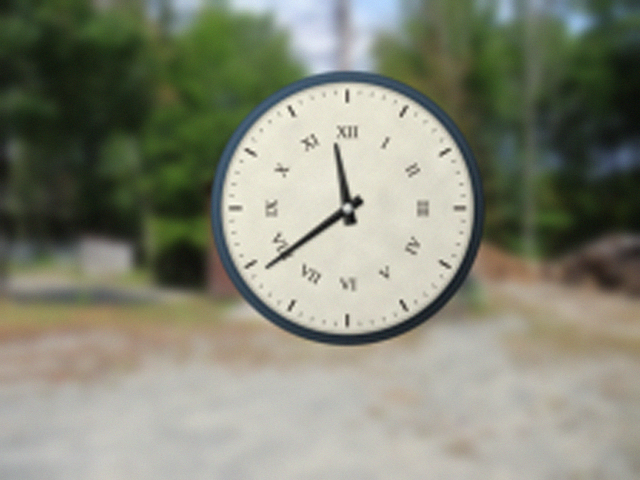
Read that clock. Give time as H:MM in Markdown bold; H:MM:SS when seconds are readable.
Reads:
**11:39**
